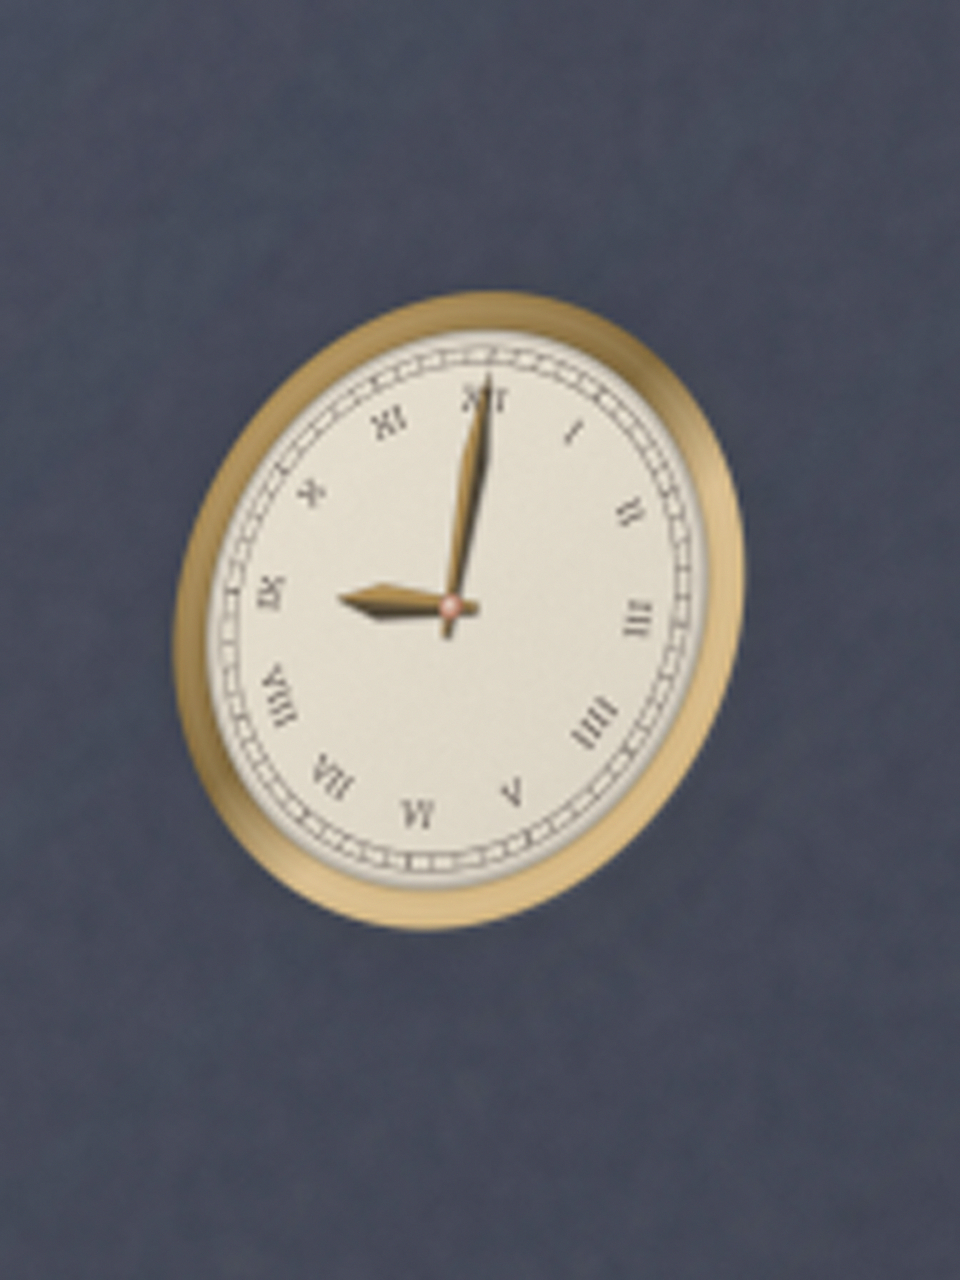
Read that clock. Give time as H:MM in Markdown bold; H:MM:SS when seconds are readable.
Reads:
**9:00**
